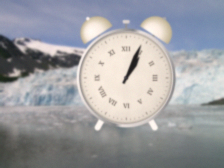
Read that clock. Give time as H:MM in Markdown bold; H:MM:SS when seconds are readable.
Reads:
**1:04**
